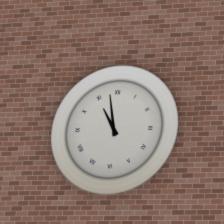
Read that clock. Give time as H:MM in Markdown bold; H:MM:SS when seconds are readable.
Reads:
**10:58**
